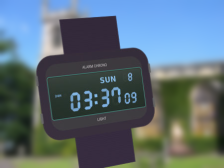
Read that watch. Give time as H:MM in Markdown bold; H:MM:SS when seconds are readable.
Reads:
**3:37:09**
